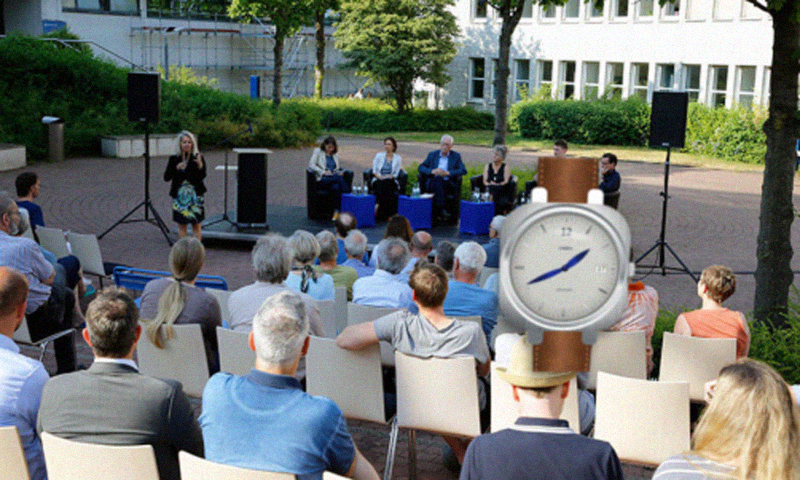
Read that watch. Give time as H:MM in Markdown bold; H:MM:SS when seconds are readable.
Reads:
**1:41**
